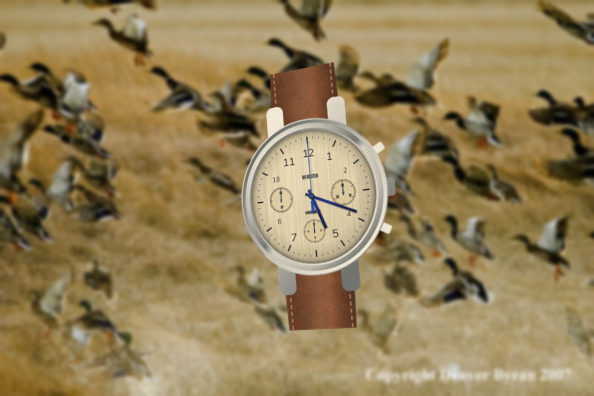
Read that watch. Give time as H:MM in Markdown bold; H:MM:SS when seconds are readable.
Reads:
**5:19**
